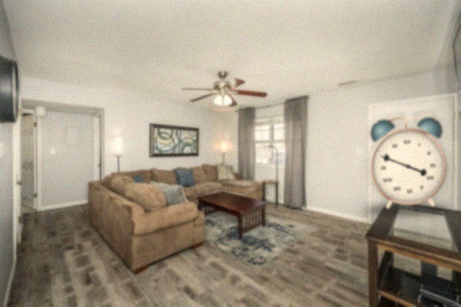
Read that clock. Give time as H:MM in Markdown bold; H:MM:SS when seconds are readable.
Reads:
**3:49**
